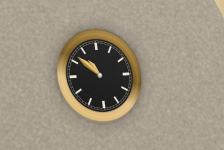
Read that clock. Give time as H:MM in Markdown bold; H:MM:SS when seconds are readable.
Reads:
**10:52**
